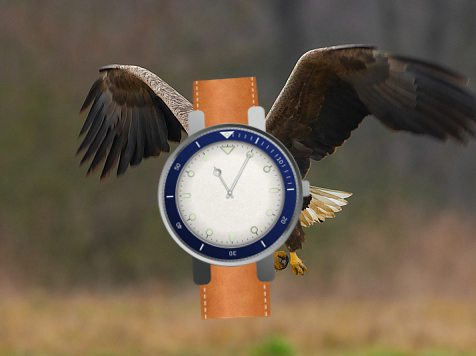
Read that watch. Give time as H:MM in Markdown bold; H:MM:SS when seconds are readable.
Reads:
**11:05**
